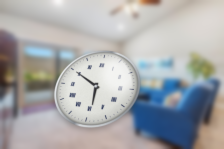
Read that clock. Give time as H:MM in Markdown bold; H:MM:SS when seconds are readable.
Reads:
**5:50**
